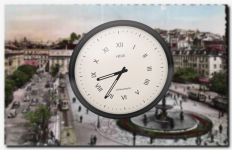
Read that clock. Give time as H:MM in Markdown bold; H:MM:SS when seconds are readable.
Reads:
**8:36**
